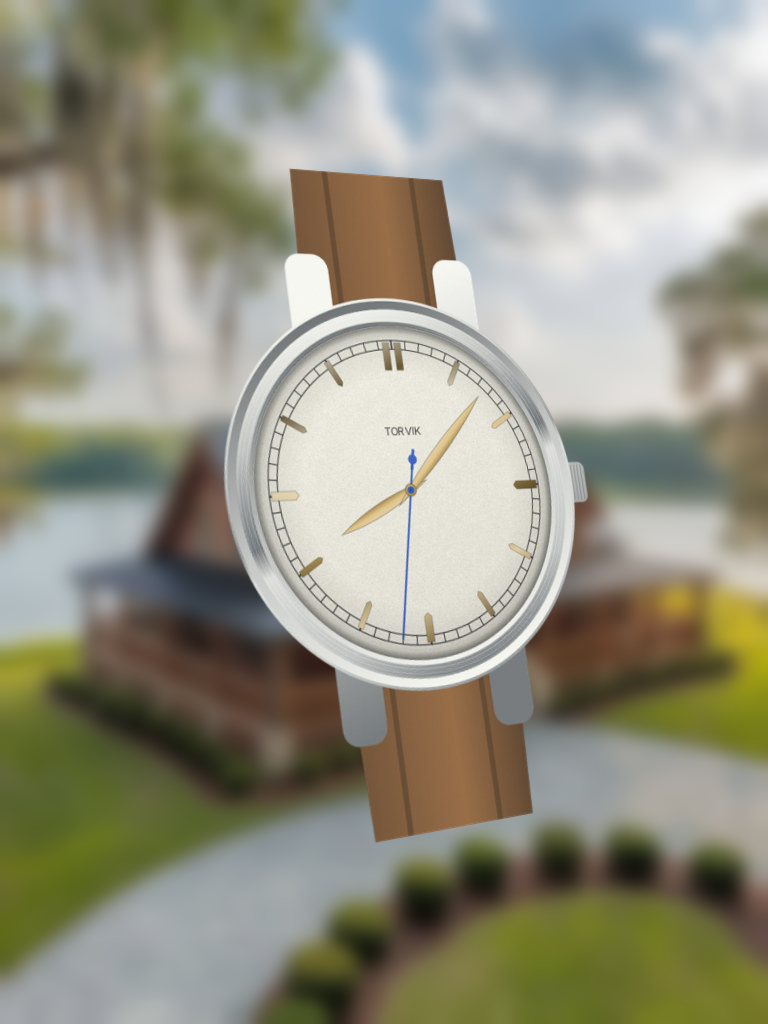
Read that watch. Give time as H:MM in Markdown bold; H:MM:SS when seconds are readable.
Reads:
**8:07:32**
